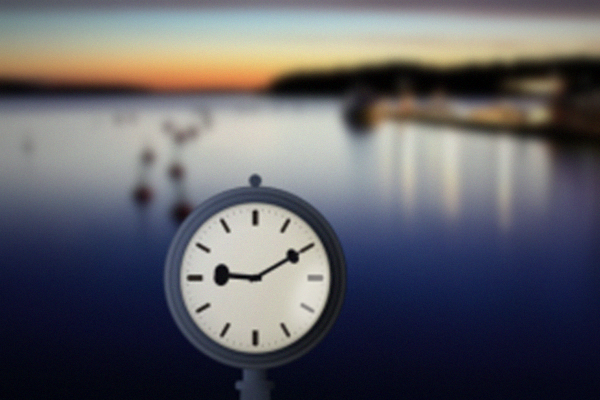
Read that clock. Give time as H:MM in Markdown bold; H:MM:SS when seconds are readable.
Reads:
**9:10**
